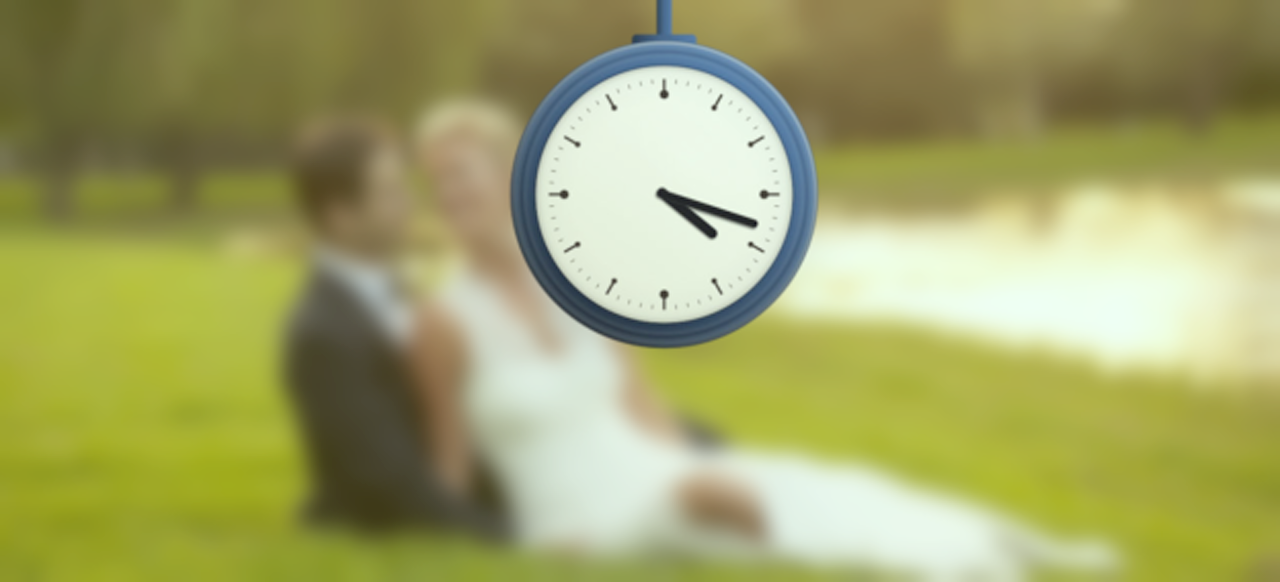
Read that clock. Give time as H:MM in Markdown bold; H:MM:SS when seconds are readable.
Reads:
**4:18**
